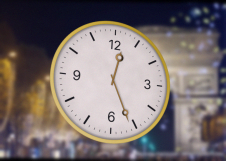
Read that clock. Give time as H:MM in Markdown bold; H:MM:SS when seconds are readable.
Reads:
**12:26**
